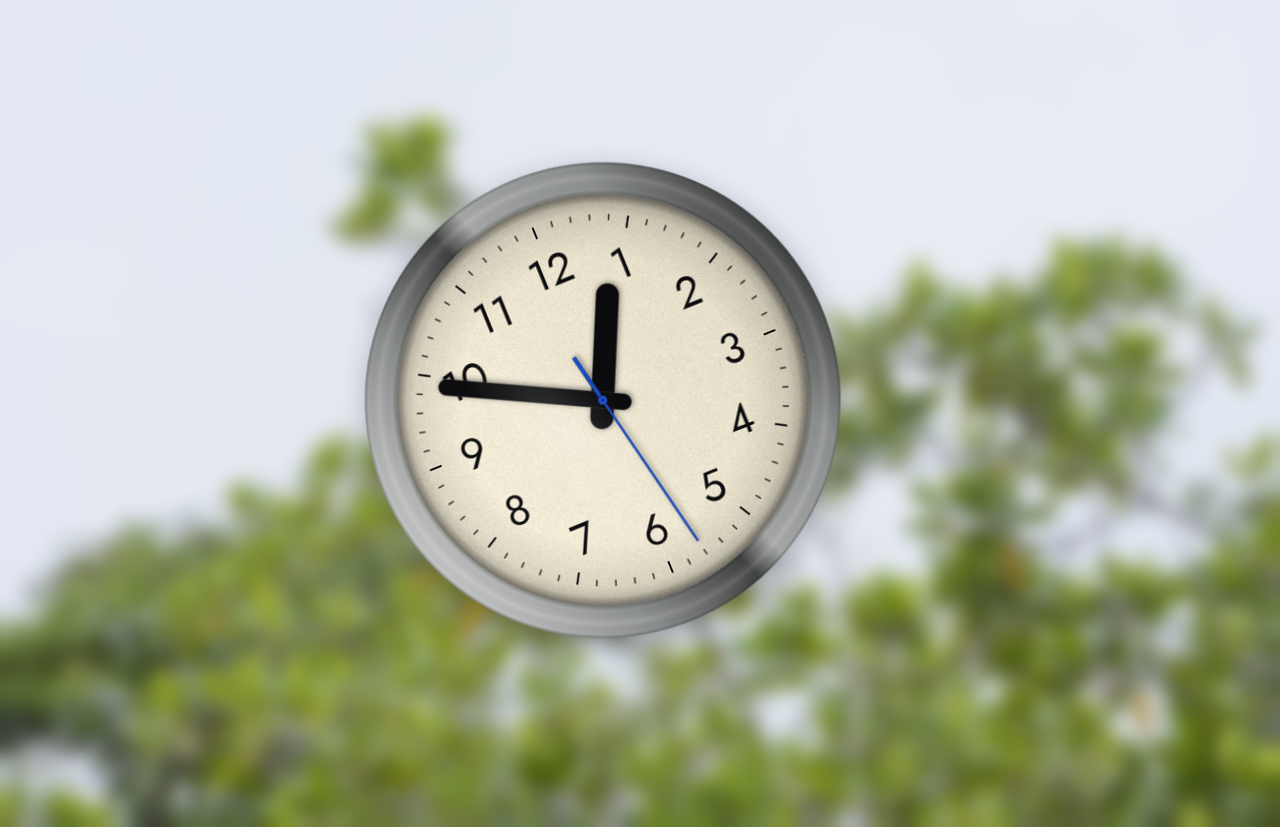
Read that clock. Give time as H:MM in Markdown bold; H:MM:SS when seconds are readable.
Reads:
**12:49:28**
